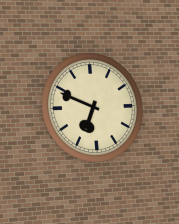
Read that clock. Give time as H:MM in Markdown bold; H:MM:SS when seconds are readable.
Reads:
**6:49**
